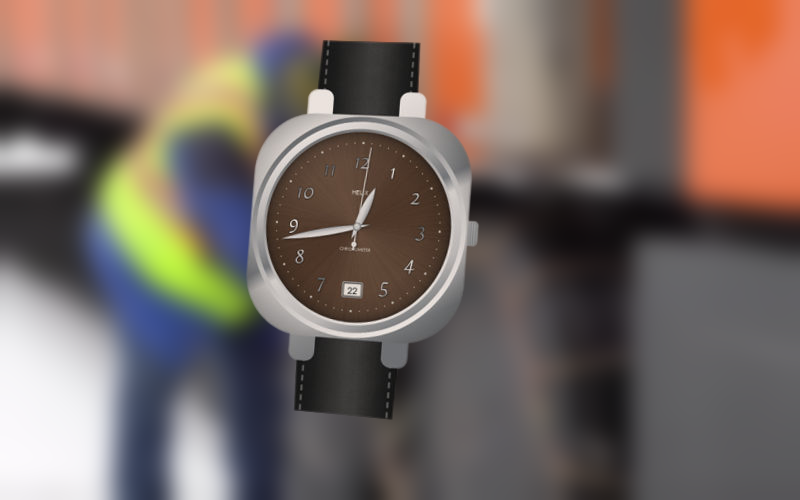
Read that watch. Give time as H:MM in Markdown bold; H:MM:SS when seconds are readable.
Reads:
**12:43:01**
